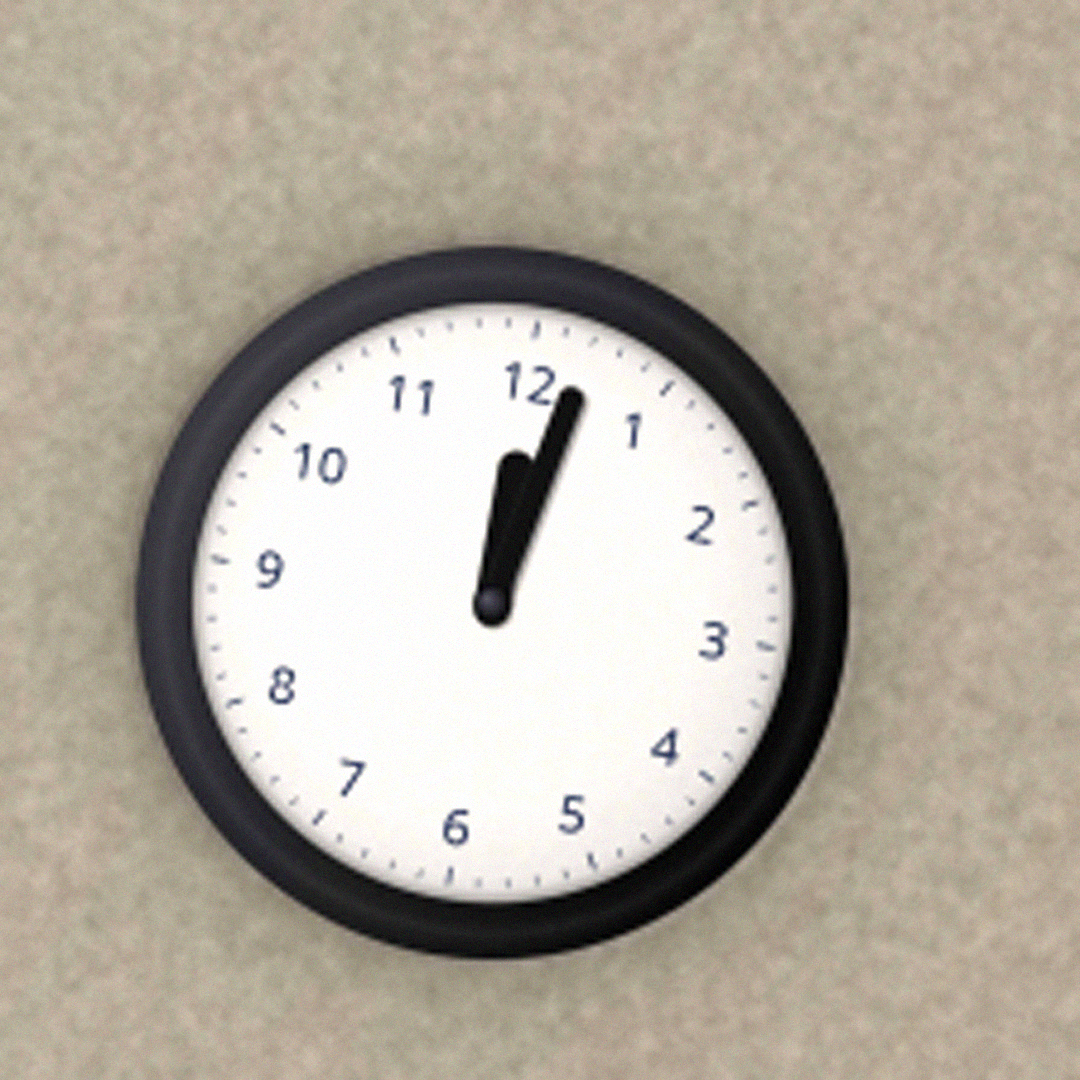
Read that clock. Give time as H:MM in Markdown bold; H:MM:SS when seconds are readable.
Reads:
**12:02**
